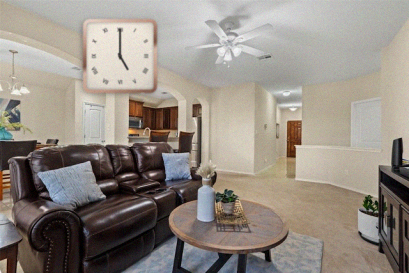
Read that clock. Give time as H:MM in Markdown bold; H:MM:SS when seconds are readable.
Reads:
**5:00**
